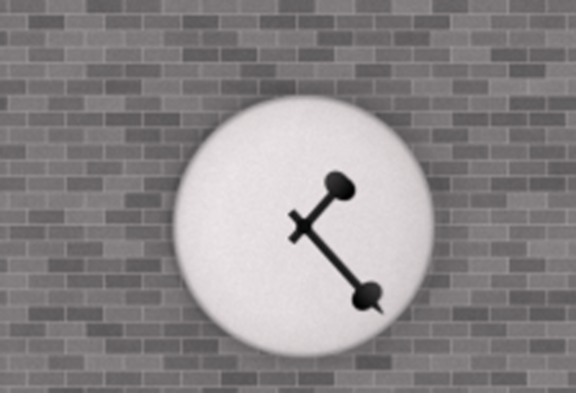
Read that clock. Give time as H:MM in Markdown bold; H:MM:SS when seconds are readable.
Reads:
**1:23**
